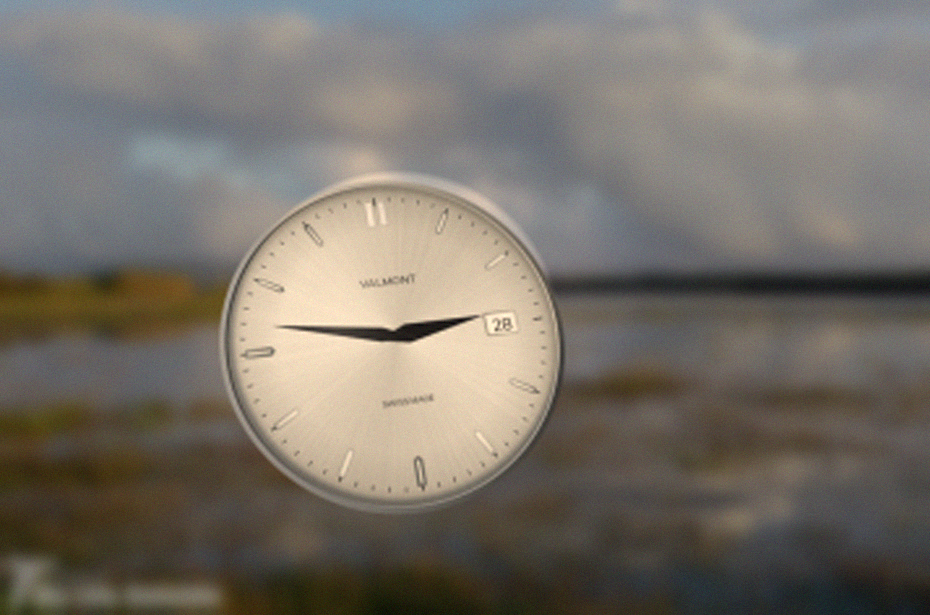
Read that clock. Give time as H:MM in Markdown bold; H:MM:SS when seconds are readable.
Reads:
**2:47**
